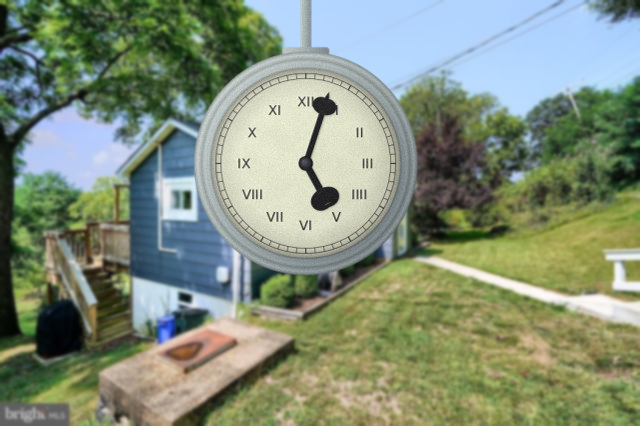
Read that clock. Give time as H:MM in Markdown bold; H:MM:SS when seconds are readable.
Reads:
**5:03**
